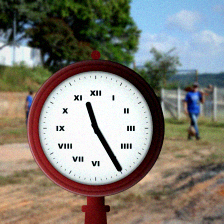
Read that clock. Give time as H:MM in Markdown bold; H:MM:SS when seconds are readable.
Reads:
**11:25**
